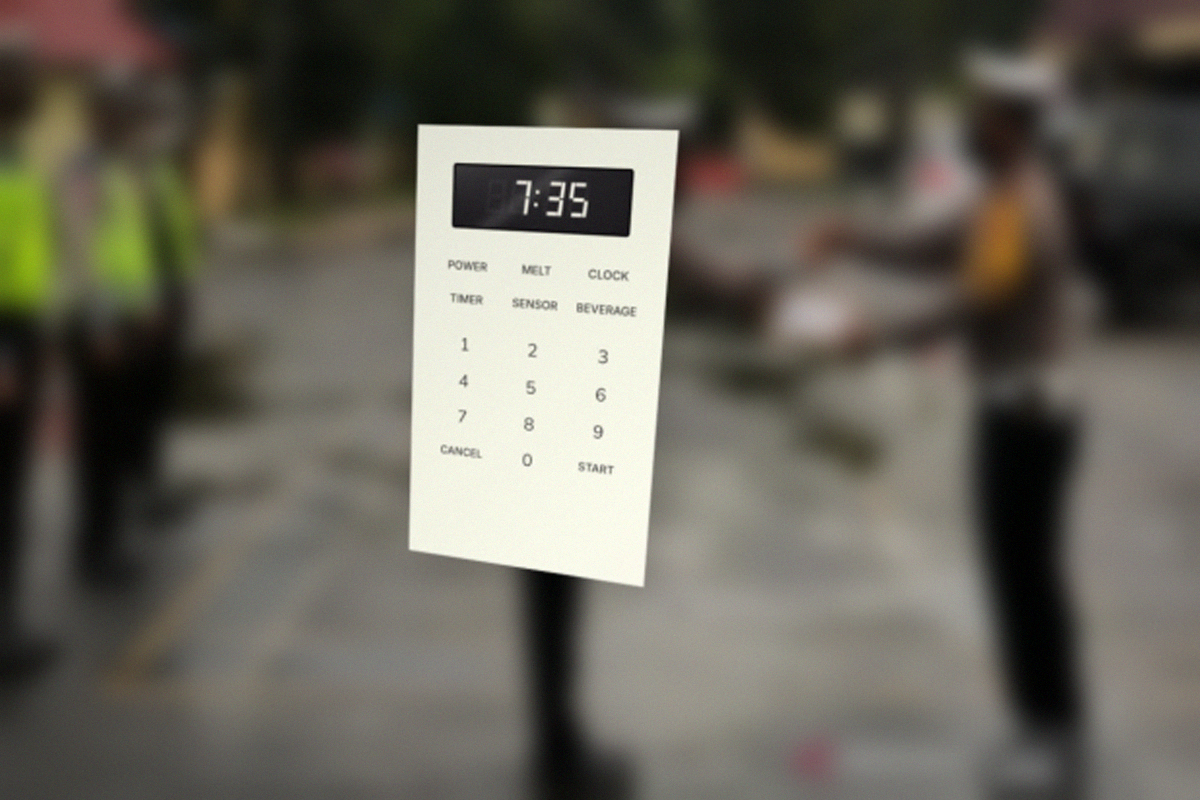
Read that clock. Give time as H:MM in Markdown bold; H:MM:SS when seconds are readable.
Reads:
**7:35**
